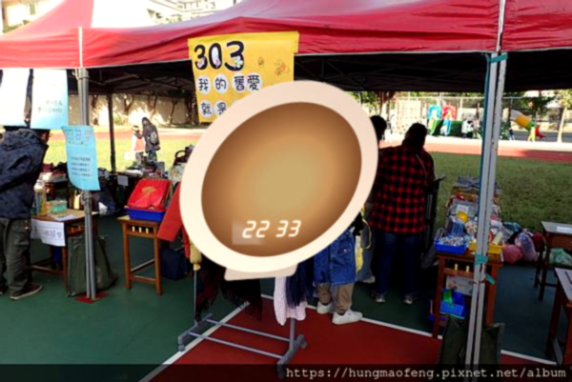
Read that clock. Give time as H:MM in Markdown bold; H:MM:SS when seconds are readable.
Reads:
**22:33**
